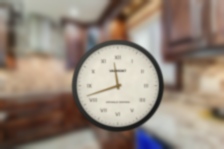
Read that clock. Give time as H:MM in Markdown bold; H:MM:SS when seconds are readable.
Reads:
**11:42**
